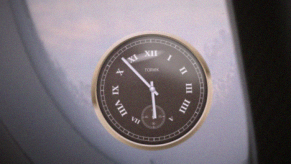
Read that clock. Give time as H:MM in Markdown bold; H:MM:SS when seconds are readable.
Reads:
**5:53**
